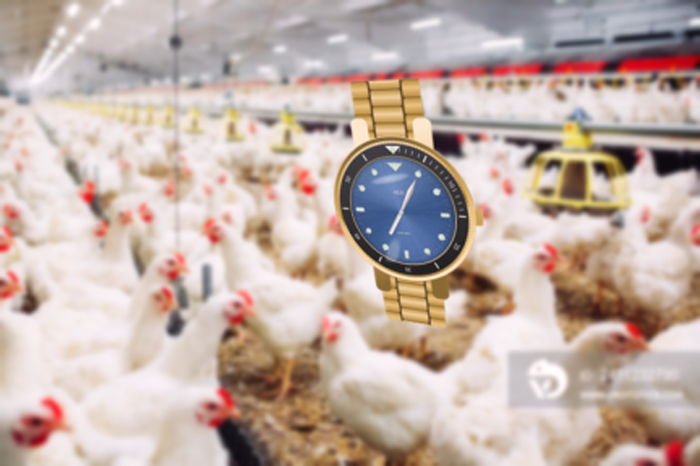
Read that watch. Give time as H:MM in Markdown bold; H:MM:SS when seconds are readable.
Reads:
**7:05**
